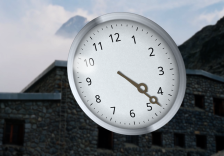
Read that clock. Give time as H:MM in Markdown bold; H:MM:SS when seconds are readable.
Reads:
**4:23**
